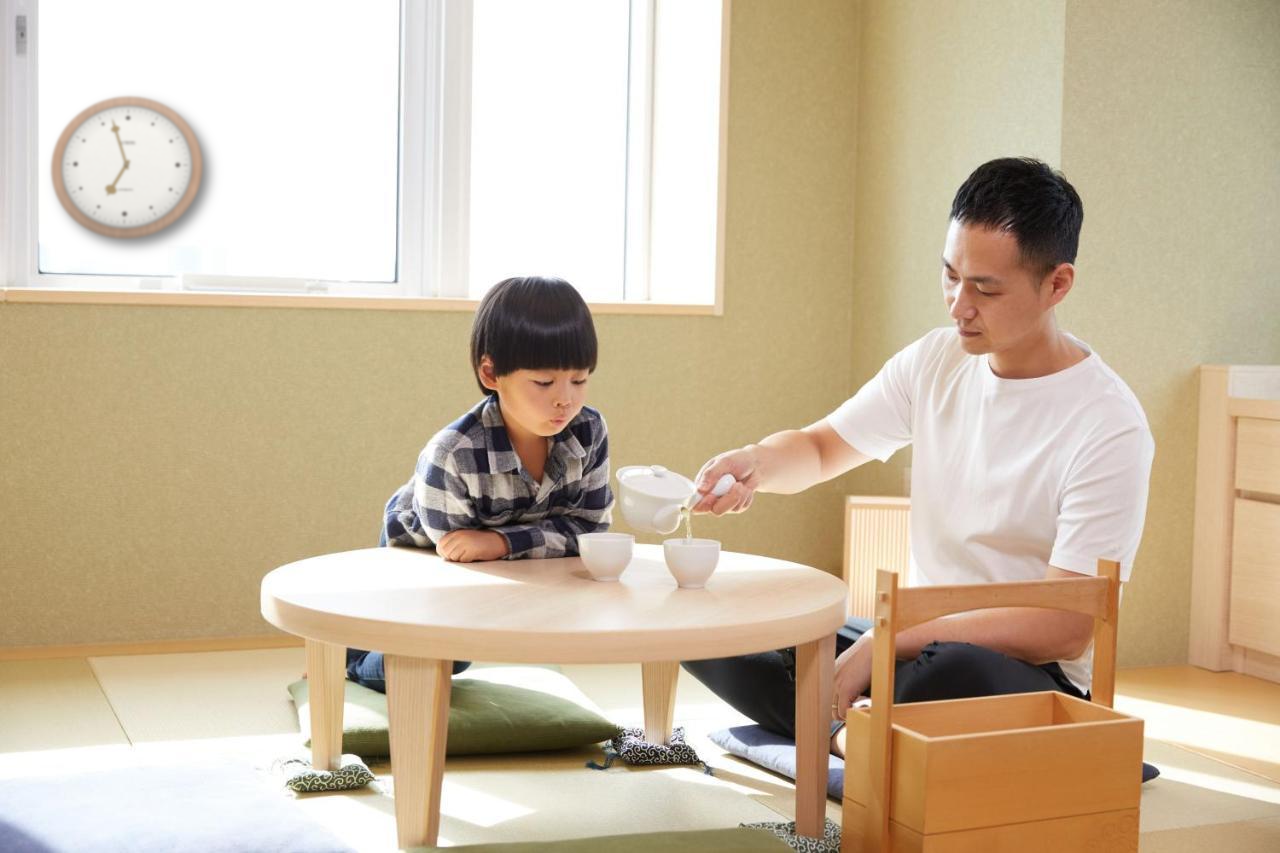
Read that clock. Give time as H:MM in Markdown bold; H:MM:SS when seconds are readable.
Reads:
**6:57**
